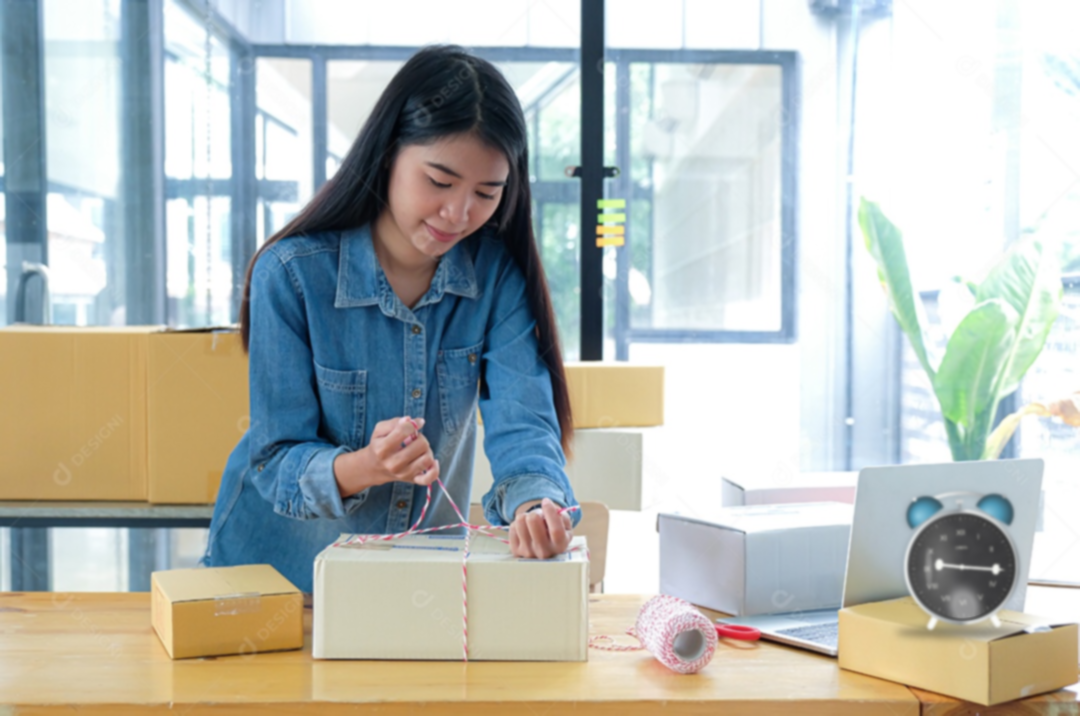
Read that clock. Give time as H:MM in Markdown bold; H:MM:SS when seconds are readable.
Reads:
**9:16**
